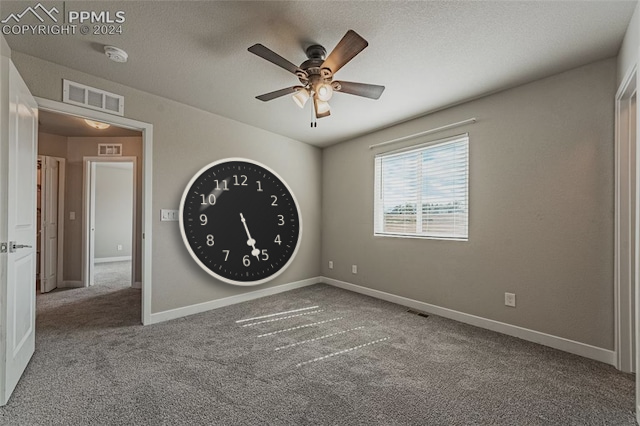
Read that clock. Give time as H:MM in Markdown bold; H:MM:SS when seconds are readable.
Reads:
**5:27**
